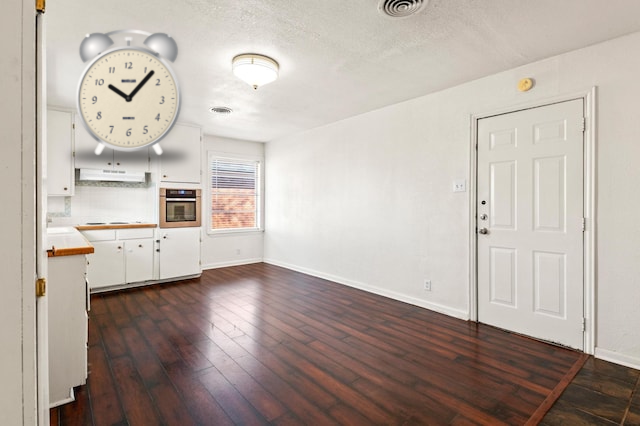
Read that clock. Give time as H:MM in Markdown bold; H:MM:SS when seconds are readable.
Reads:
**10:07**
